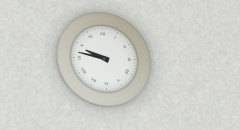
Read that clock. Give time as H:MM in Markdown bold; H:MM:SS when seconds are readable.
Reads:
**9:47**
